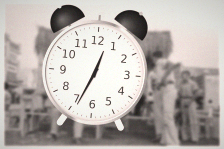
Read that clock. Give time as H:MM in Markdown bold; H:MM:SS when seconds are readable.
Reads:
**12:34**
